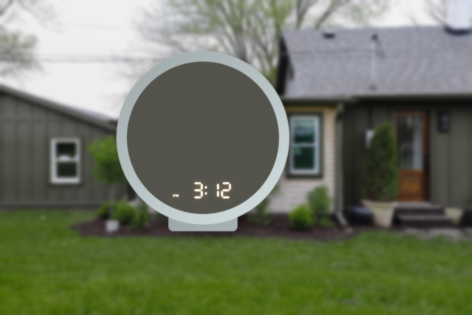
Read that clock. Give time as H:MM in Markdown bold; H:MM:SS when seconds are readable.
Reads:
**3:12**
